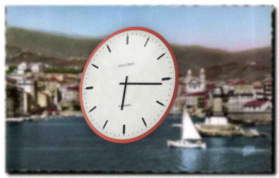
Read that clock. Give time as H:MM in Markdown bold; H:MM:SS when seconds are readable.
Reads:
**6:16**
